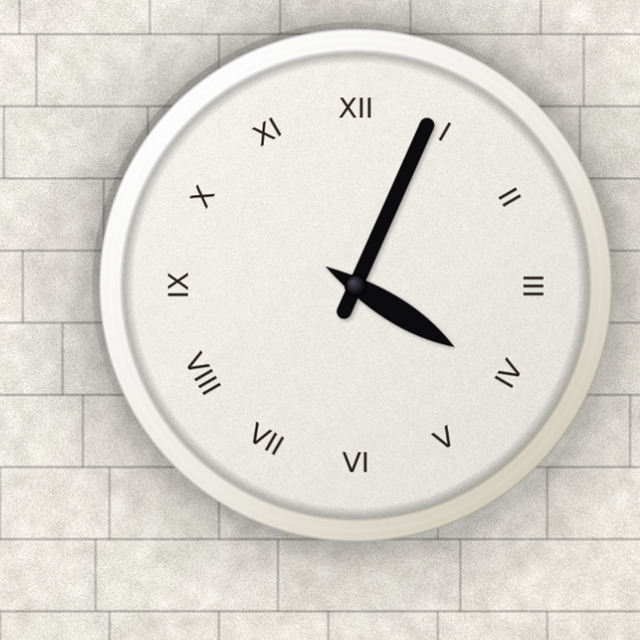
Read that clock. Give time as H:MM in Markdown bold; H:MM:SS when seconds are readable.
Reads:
**4:04**
